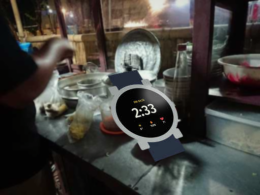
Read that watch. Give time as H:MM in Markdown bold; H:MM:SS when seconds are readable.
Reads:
**2:33**
